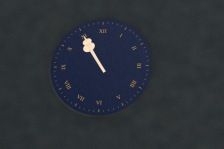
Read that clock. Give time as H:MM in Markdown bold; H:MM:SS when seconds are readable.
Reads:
**10:55**
